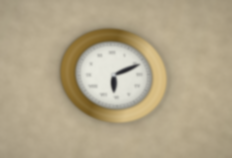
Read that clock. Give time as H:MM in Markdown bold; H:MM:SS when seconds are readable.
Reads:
**6:11**
